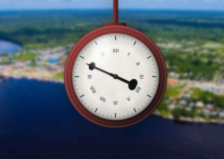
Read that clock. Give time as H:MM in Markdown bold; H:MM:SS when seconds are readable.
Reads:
**3:49**
